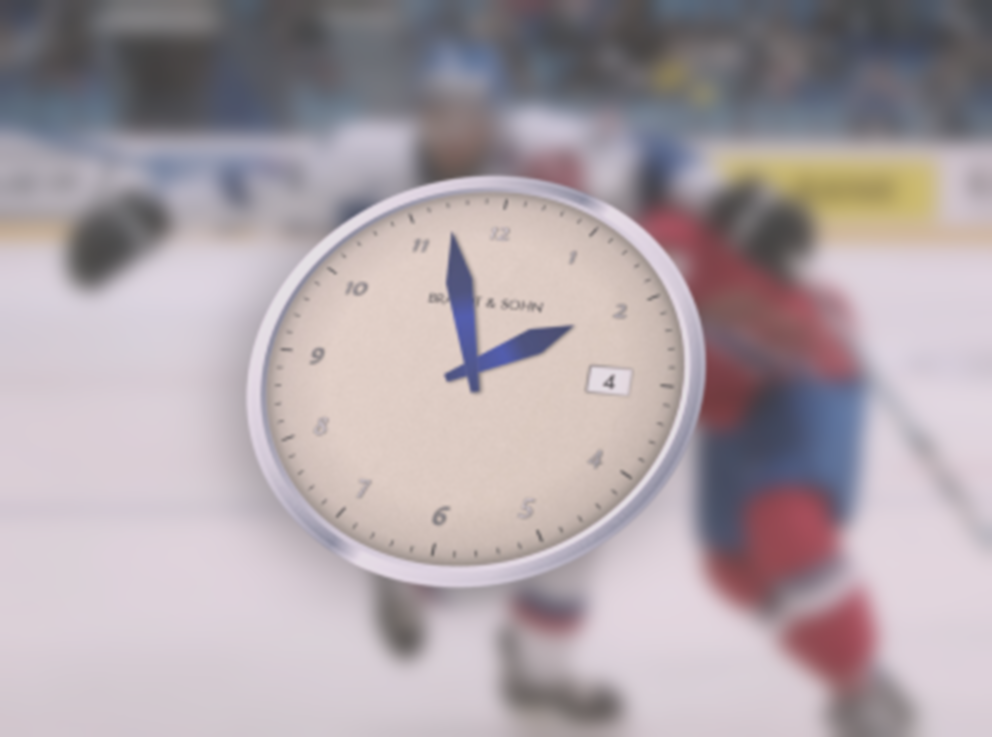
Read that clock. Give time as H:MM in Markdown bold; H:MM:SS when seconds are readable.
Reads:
**1:57**
